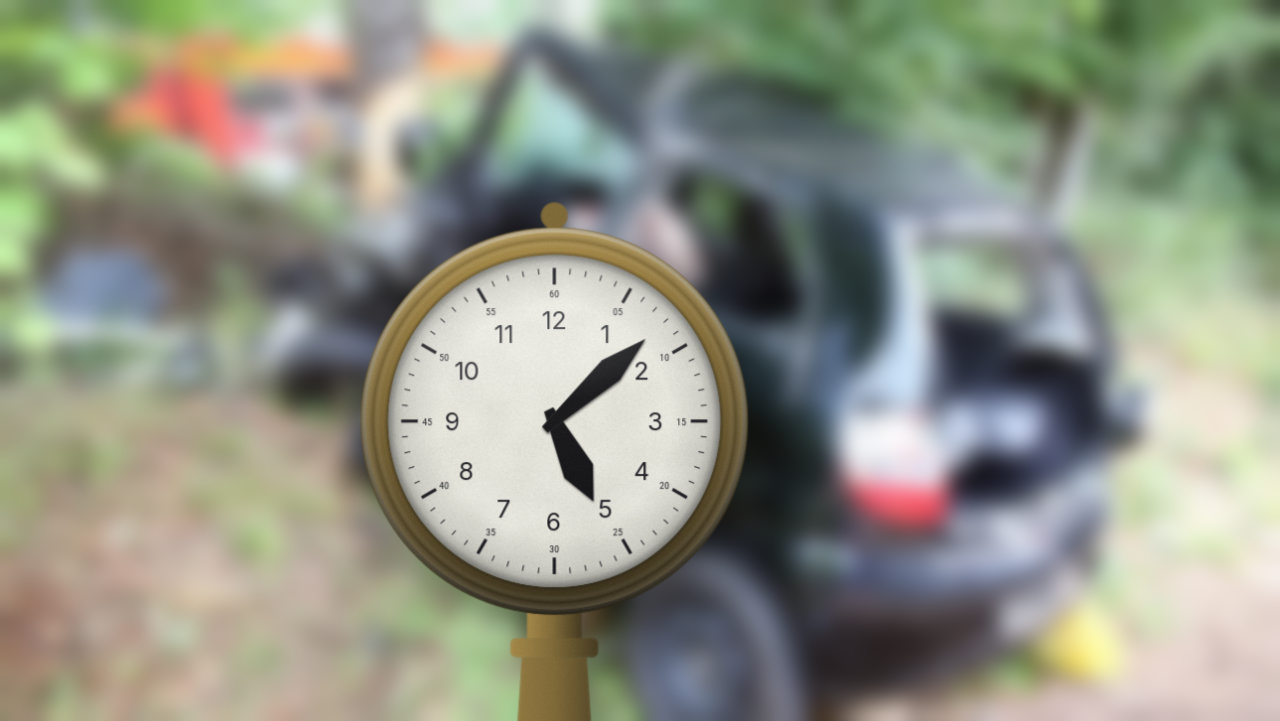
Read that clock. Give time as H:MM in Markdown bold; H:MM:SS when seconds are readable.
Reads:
**5:08**
